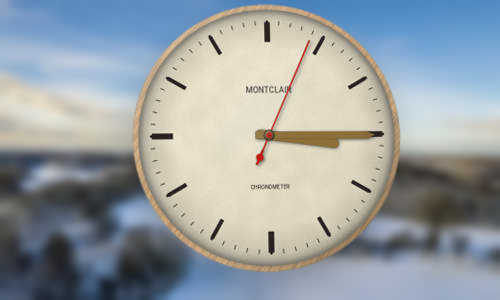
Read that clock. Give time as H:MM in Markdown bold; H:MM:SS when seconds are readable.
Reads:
**3:15:04**
